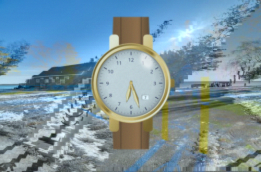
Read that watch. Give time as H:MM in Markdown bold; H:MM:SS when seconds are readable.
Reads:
**6:27**
